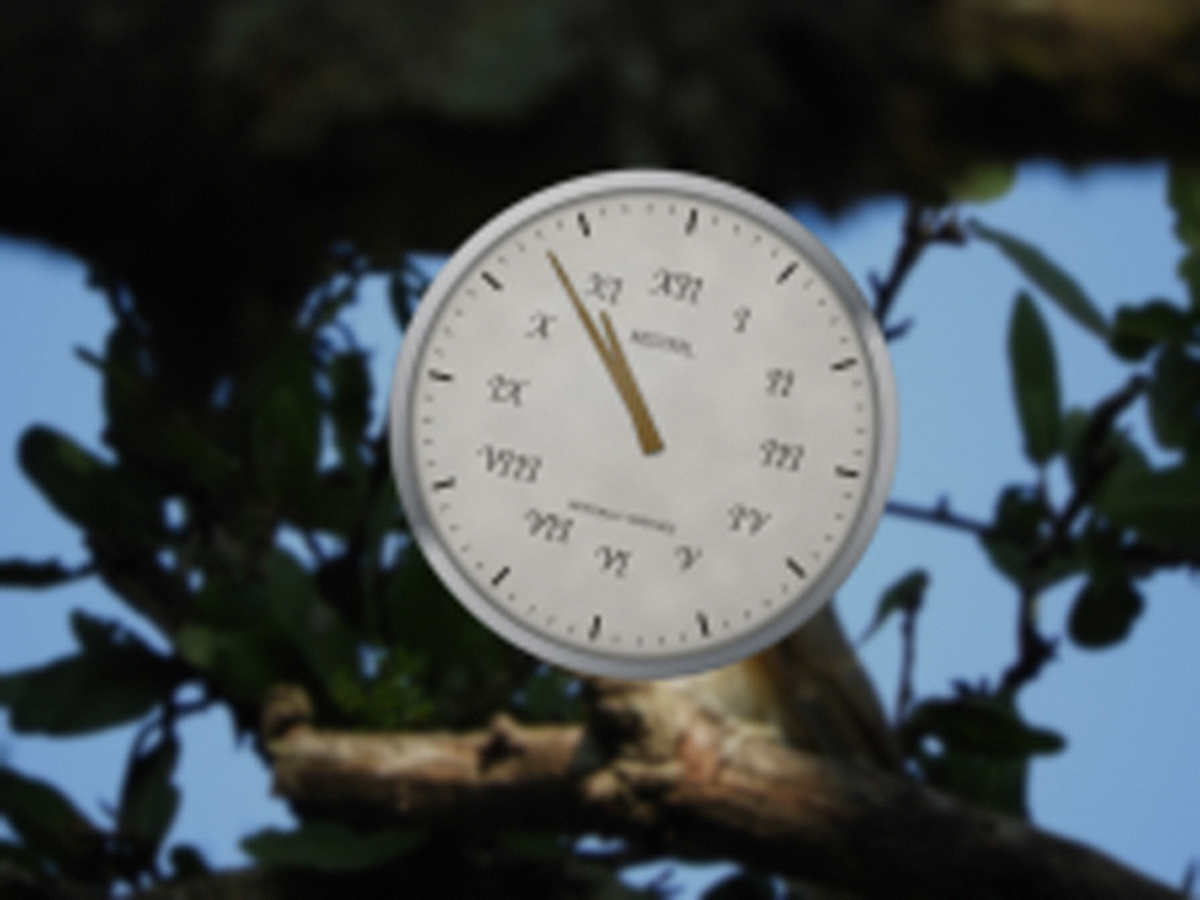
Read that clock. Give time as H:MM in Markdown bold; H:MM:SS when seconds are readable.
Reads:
**10:53**
